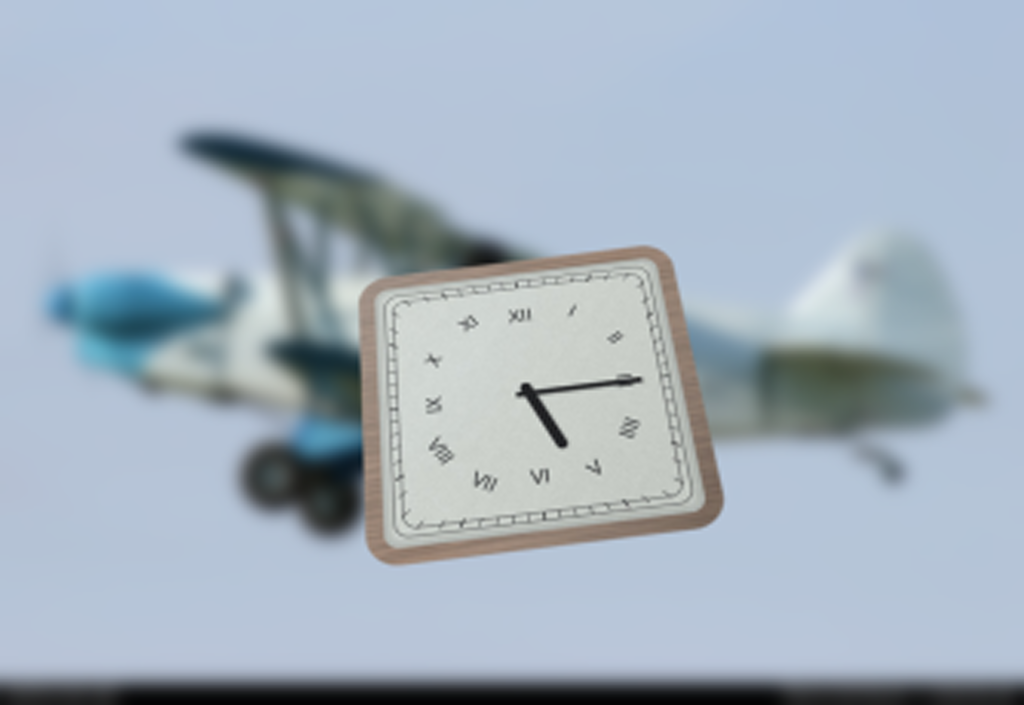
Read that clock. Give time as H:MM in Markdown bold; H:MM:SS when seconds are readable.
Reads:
**5:15**
